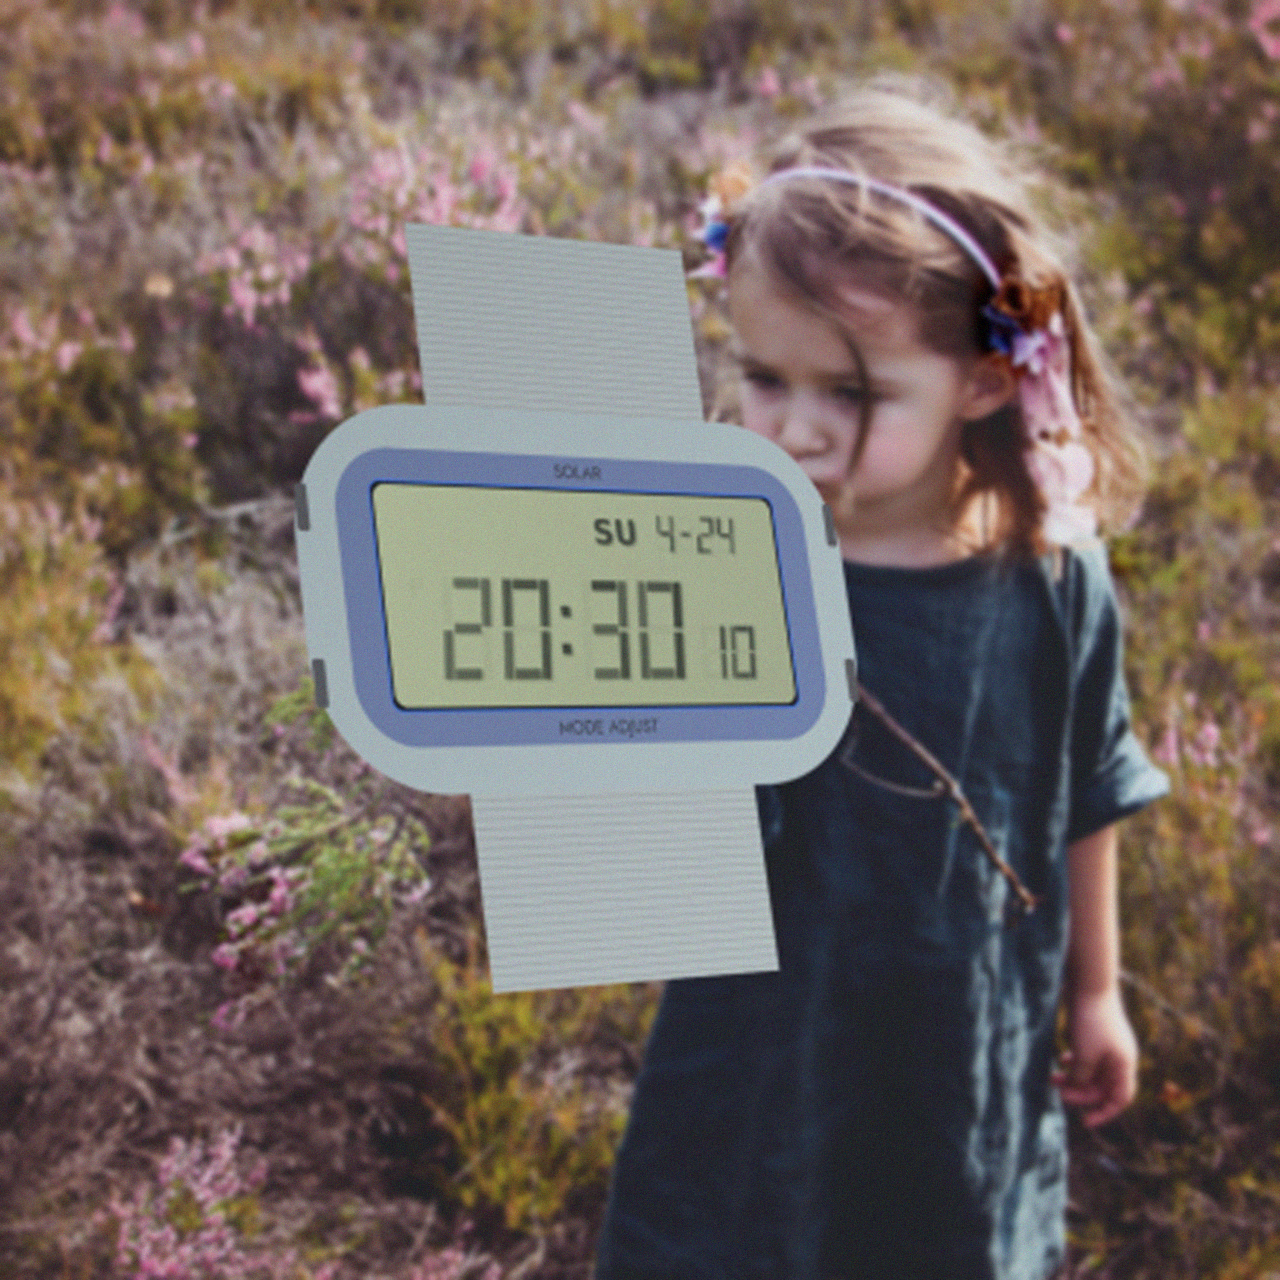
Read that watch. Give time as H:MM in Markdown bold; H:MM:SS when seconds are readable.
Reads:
**20:30:10**
